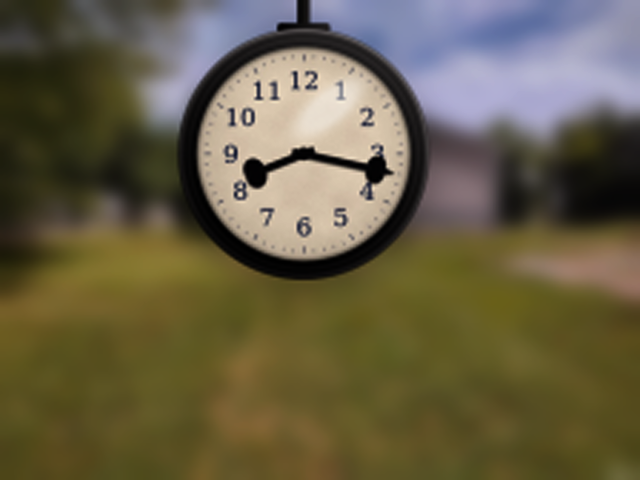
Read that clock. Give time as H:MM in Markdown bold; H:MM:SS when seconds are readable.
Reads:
**8:17**
